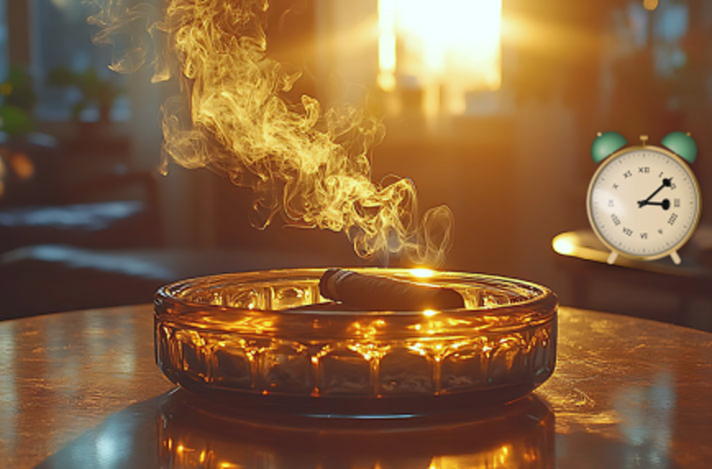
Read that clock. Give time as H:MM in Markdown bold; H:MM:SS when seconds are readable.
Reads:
**3:08**
